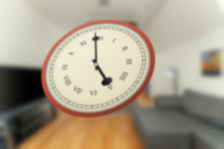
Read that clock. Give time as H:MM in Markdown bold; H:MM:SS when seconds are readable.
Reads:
**4:59**
